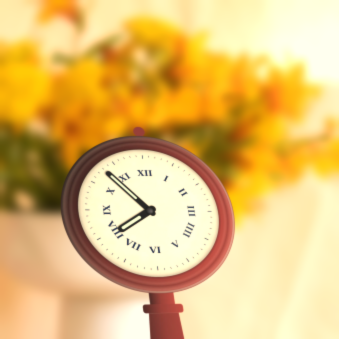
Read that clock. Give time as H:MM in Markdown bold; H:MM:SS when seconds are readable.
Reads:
**7:53**
